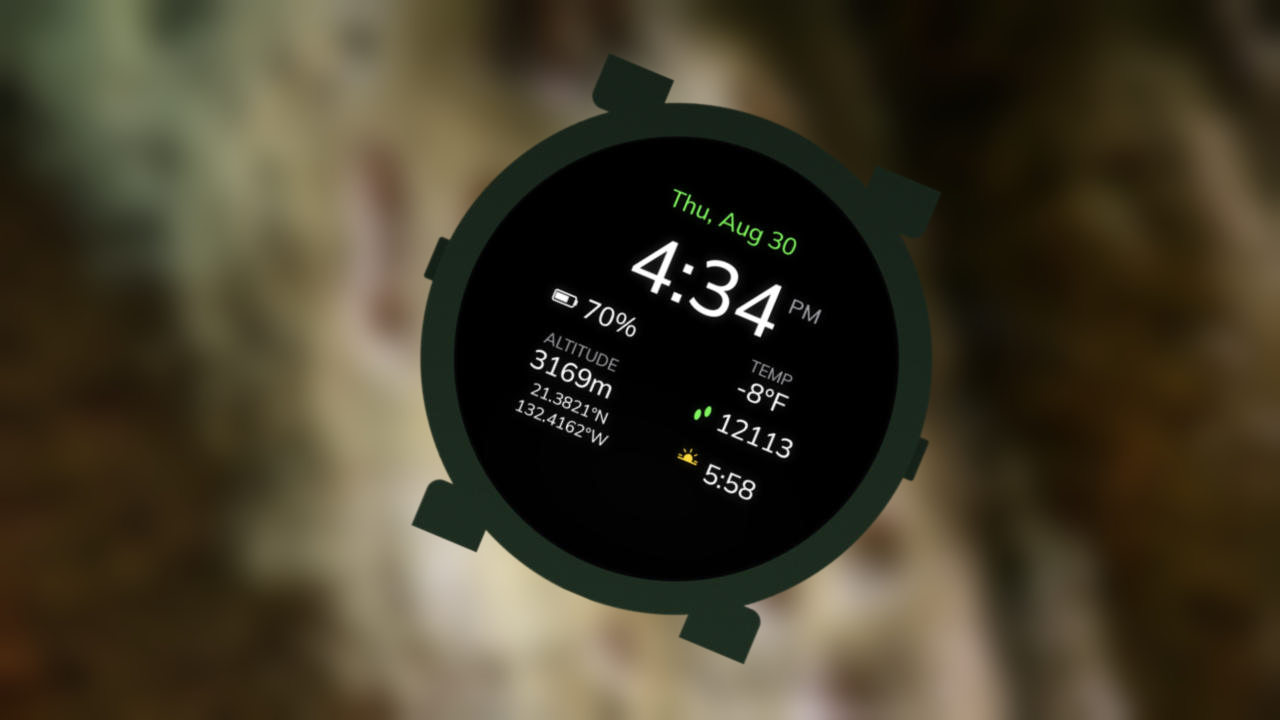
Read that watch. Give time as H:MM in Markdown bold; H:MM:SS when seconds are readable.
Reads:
**4:34**
